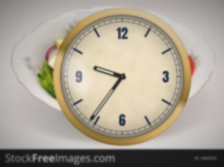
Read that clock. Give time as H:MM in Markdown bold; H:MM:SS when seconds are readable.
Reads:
**9:36**
